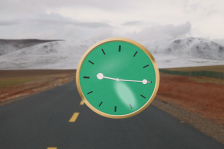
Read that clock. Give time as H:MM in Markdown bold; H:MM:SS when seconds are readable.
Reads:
**9:15**
